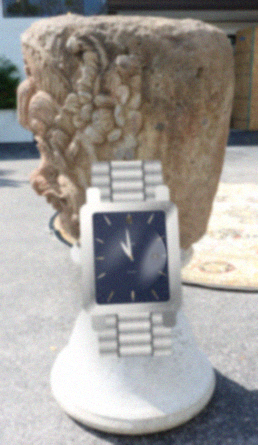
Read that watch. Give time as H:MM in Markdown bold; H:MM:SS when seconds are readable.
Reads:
**10:59**
